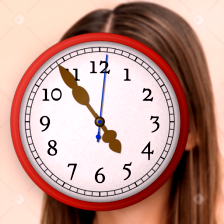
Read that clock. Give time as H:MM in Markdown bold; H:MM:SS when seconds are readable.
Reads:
**4:54:01**
